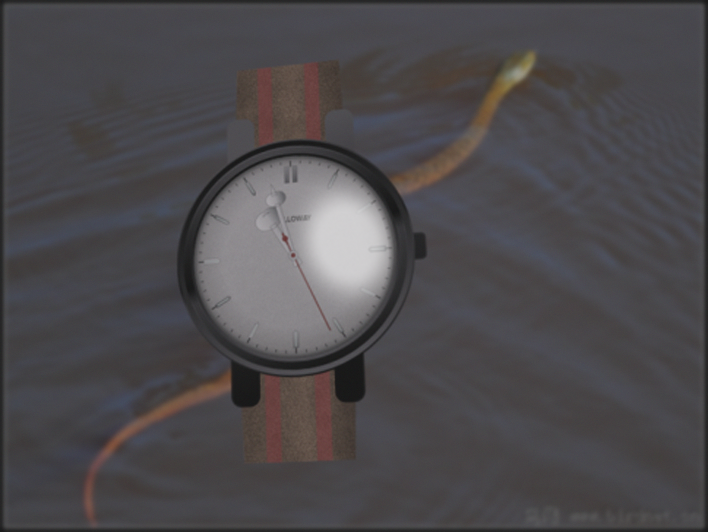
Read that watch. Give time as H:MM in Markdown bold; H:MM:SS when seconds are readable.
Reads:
**10:57:26**
